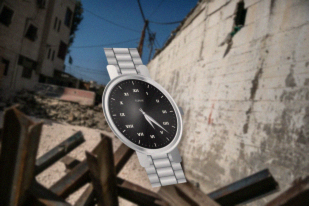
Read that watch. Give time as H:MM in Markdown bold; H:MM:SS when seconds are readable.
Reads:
**5:23**
